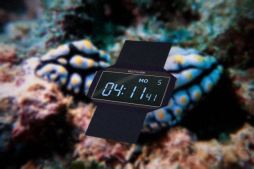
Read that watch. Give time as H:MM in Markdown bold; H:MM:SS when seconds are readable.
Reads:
**4:11:41**
